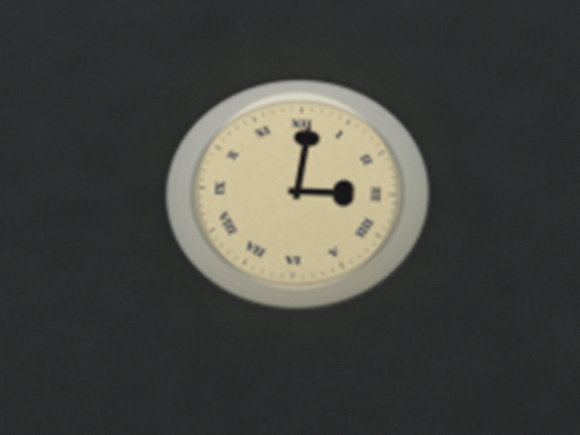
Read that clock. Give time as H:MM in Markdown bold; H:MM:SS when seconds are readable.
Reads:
**3:01**
